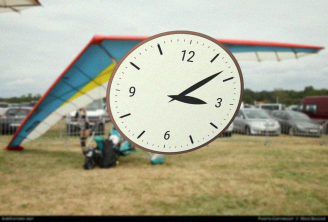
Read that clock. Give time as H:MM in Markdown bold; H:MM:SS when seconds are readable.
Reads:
**3:08**
